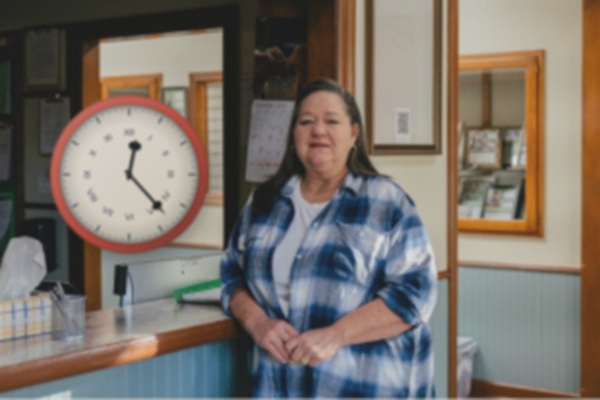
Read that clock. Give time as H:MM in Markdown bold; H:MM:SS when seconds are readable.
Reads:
**12:23**
